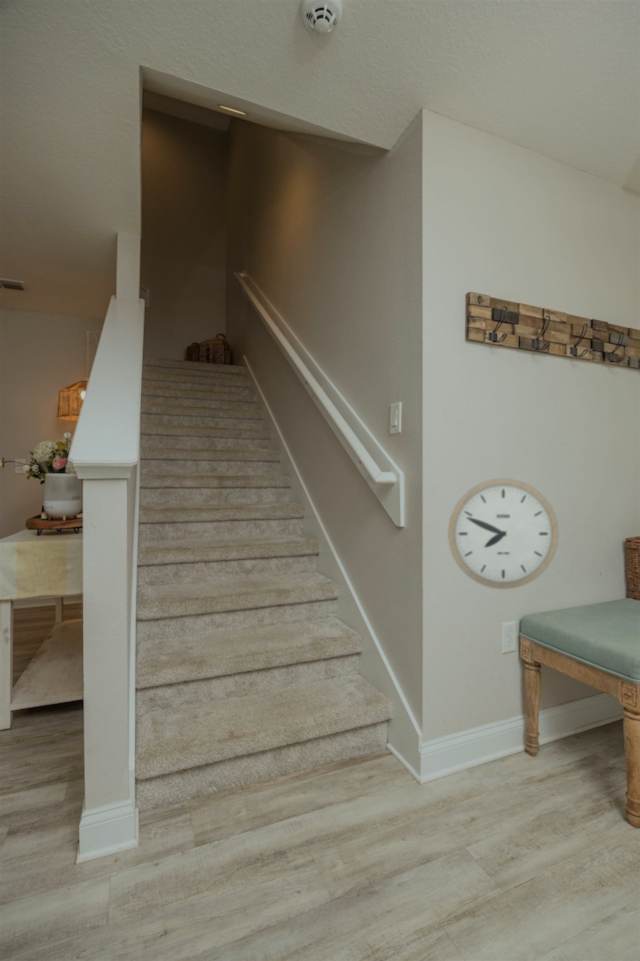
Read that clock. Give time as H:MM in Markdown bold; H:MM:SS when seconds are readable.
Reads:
**7:49**
